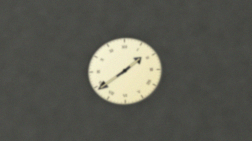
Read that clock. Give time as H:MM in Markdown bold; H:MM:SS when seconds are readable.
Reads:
**1:39**
